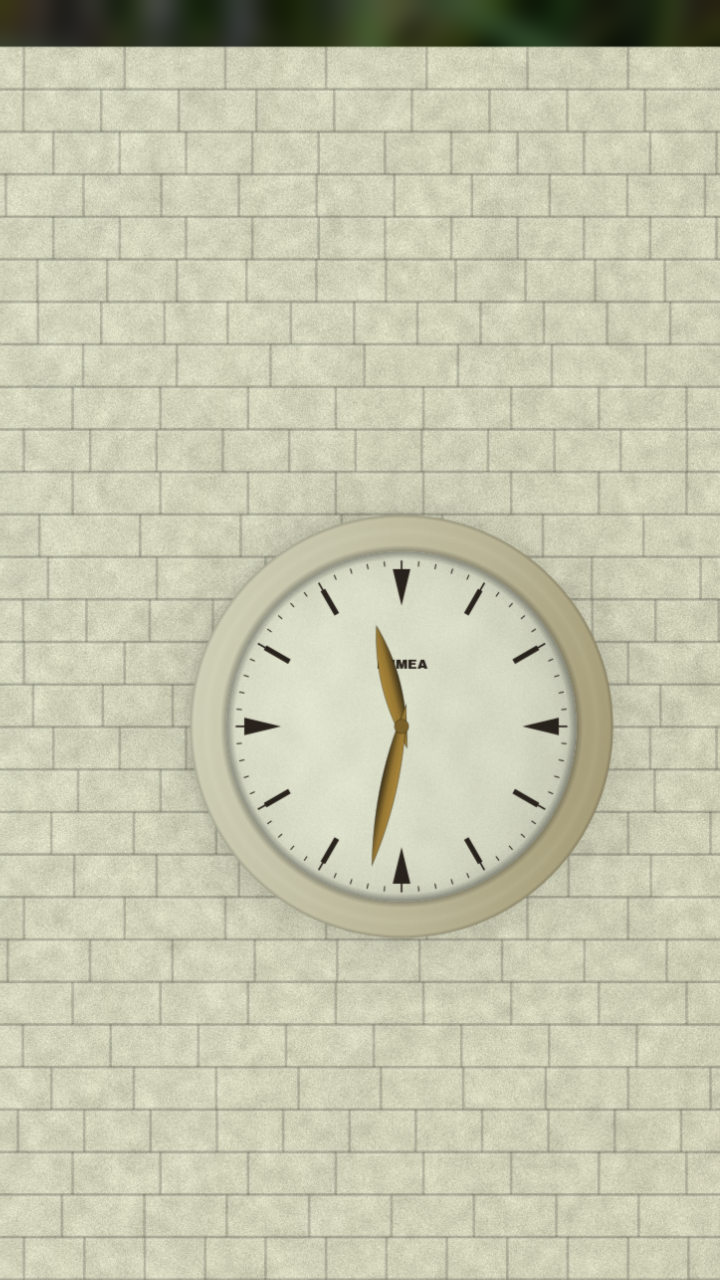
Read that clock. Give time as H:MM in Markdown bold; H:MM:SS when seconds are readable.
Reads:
**11:32**
